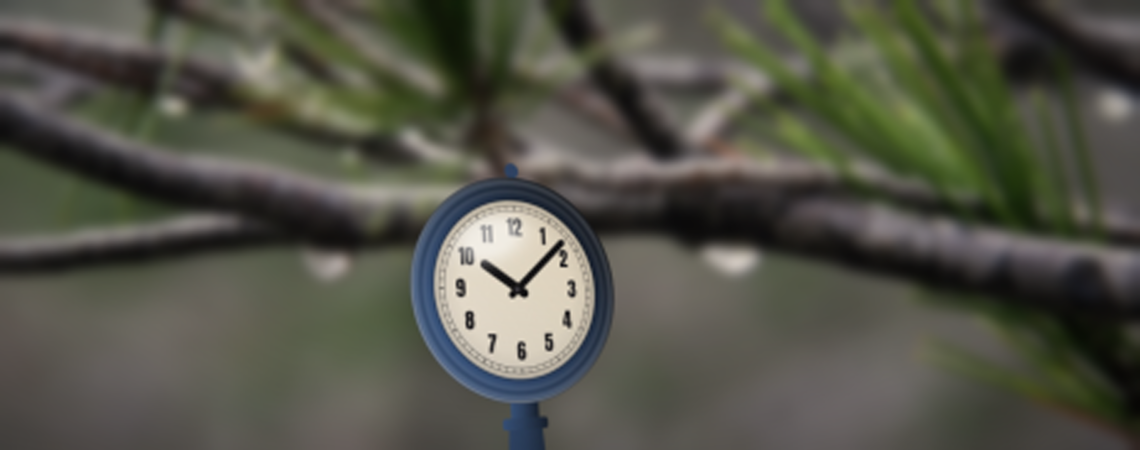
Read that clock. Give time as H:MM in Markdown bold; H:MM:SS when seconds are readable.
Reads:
**10:08**
